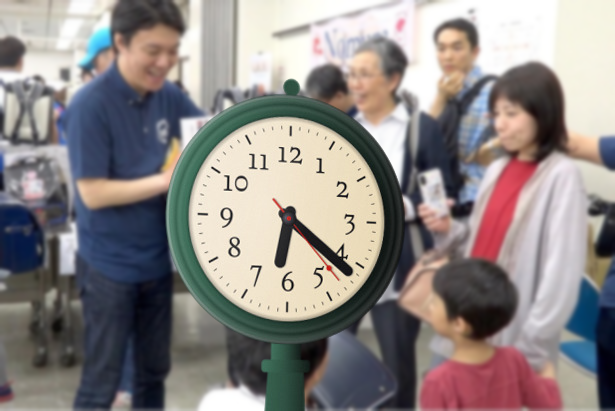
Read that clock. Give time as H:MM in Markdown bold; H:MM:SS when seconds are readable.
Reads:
**6:21:23**
